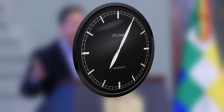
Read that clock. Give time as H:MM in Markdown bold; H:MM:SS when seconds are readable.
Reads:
**7:05**
